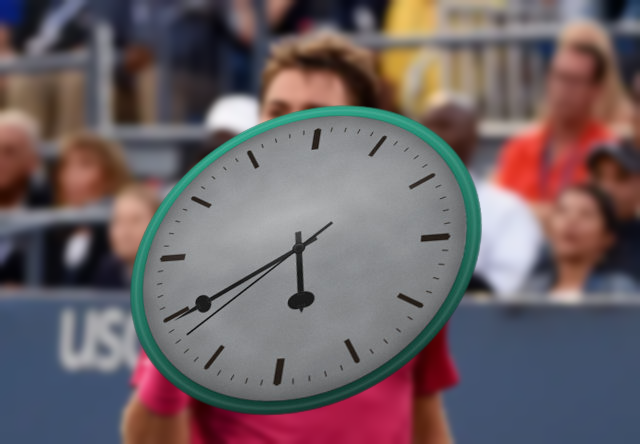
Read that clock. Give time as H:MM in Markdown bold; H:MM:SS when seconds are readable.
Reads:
**5:39:38**
